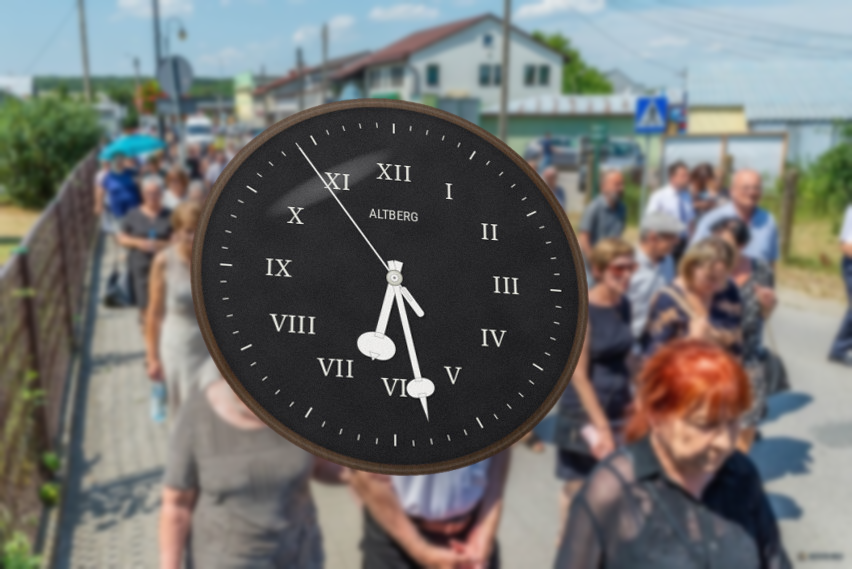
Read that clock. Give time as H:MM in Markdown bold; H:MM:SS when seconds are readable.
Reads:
**6:27:54**
